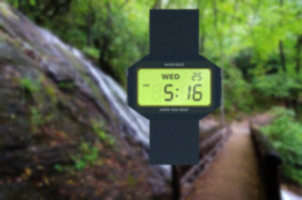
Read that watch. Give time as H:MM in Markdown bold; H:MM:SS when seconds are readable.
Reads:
**5:16**
